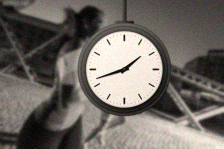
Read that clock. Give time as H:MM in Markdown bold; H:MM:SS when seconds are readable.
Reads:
**1:42**
